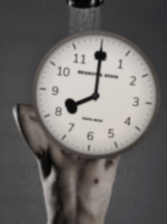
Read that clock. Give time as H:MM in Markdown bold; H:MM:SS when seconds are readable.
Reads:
**8:00**
